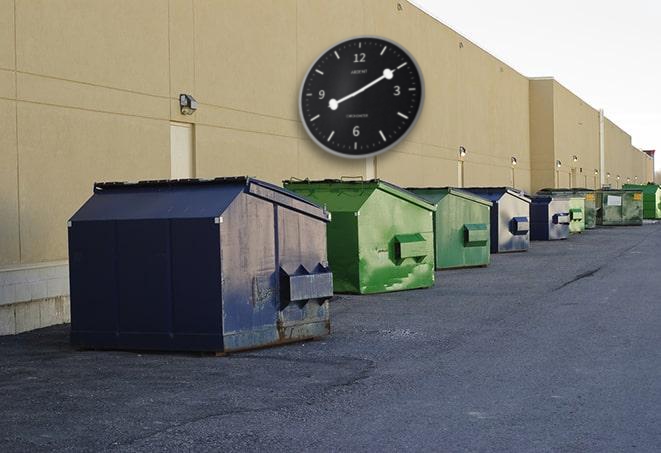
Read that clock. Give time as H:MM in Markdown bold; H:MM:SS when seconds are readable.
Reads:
**8:10**
